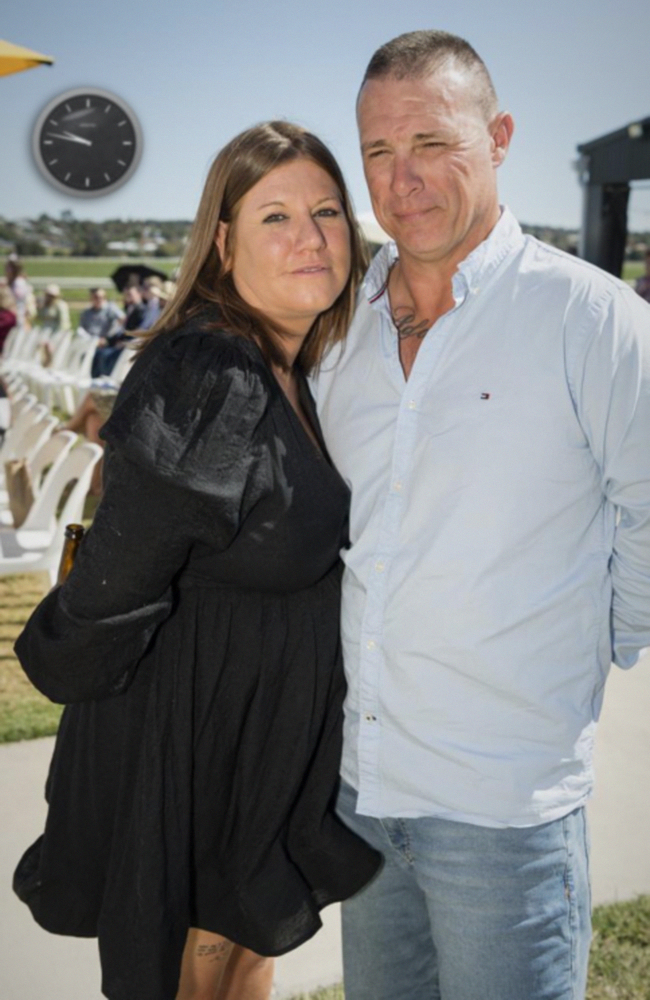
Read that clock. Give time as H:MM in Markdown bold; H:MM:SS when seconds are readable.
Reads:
**9:47**
